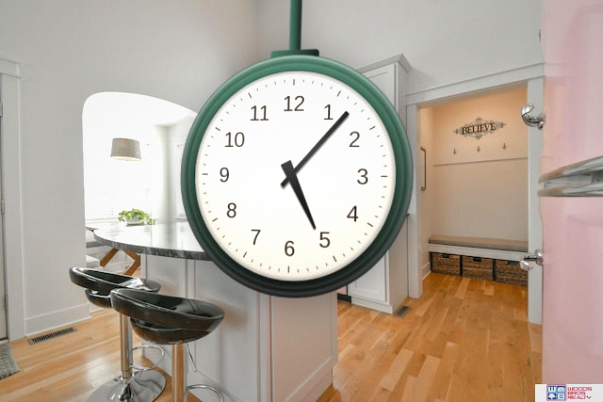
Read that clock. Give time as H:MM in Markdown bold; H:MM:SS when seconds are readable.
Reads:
**5:07**
